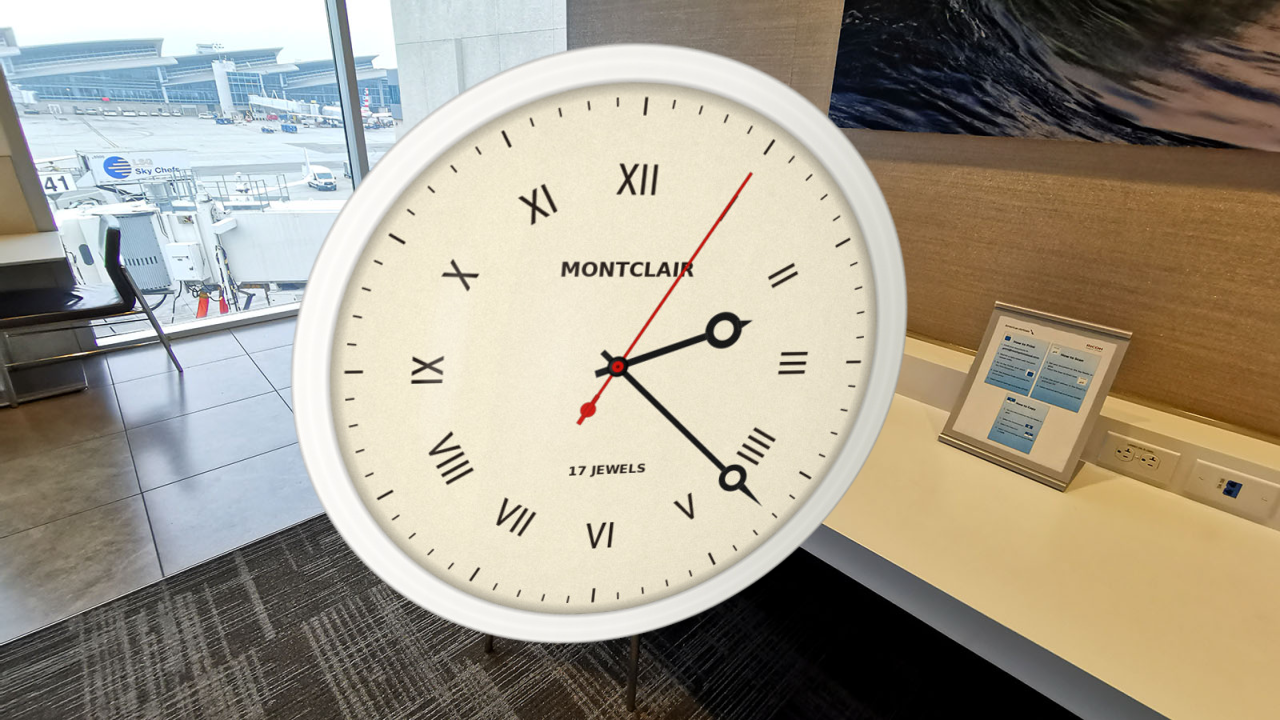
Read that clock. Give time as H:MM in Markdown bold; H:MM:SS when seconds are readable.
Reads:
**2:22:05**
